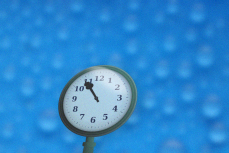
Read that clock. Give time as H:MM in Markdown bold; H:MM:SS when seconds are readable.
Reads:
**10:54**
